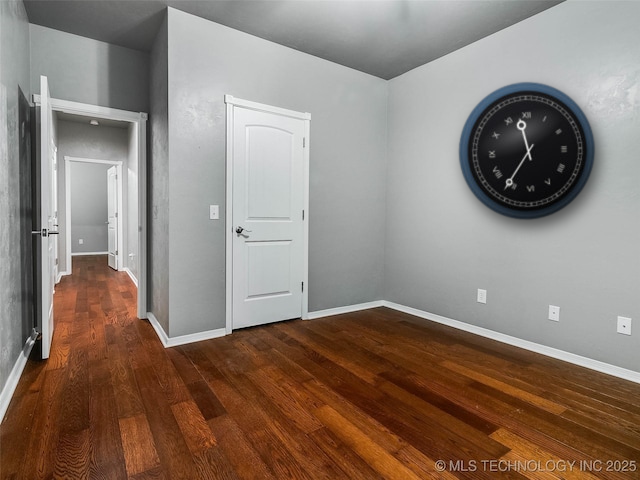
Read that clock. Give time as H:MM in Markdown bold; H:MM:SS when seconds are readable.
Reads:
**11:36**
